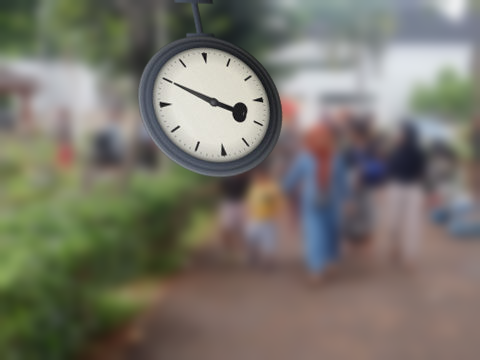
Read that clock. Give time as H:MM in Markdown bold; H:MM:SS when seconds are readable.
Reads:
**3:50**
